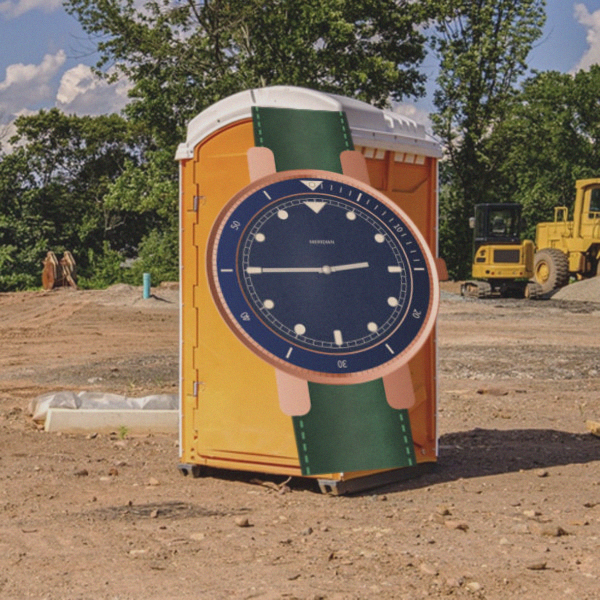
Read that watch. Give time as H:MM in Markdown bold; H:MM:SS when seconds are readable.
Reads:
**2:45**
